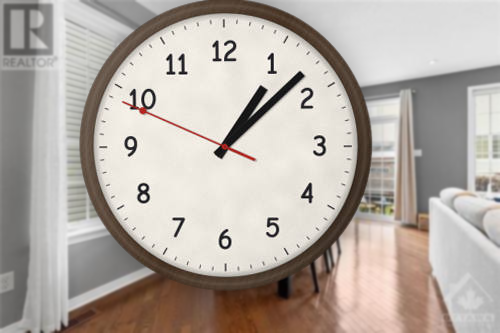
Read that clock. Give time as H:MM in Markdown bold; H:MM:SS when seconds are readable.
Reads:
**1:07:49**
